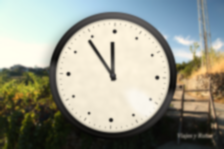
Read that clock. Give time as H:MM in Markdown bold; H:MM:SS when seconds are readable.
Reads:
**11:54**
